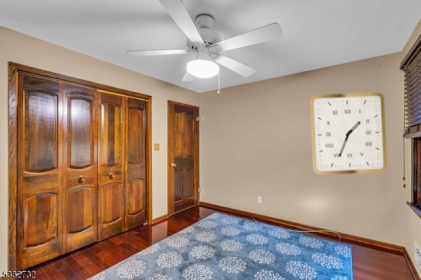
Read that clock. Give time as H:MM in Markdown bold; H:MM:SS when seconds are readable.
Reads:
**1:34**
